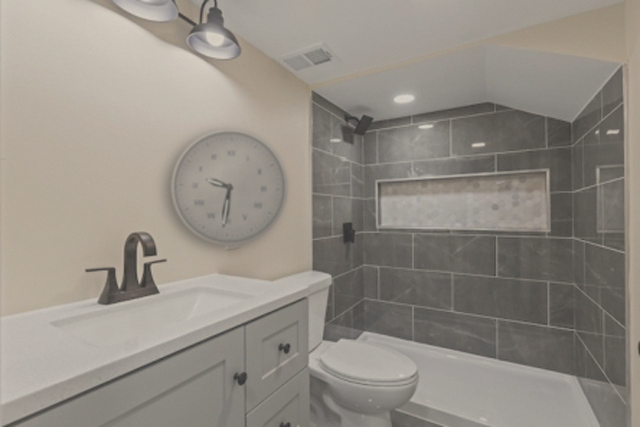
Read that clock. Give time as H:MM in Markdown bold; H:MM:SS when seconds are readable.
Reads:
**9:31**
